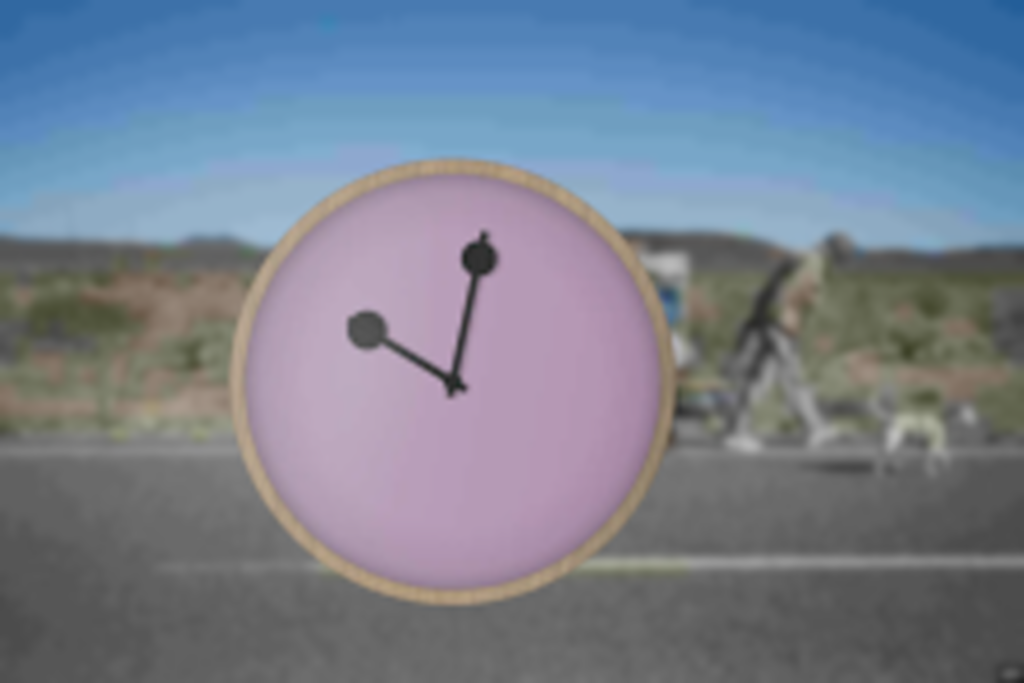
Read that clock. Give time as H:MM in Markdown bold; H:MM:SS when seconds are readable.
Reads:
**10:02**
